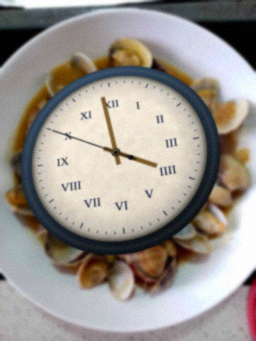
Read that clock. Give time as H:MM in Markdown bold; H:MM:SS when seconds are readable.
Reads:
**3:58:50**
